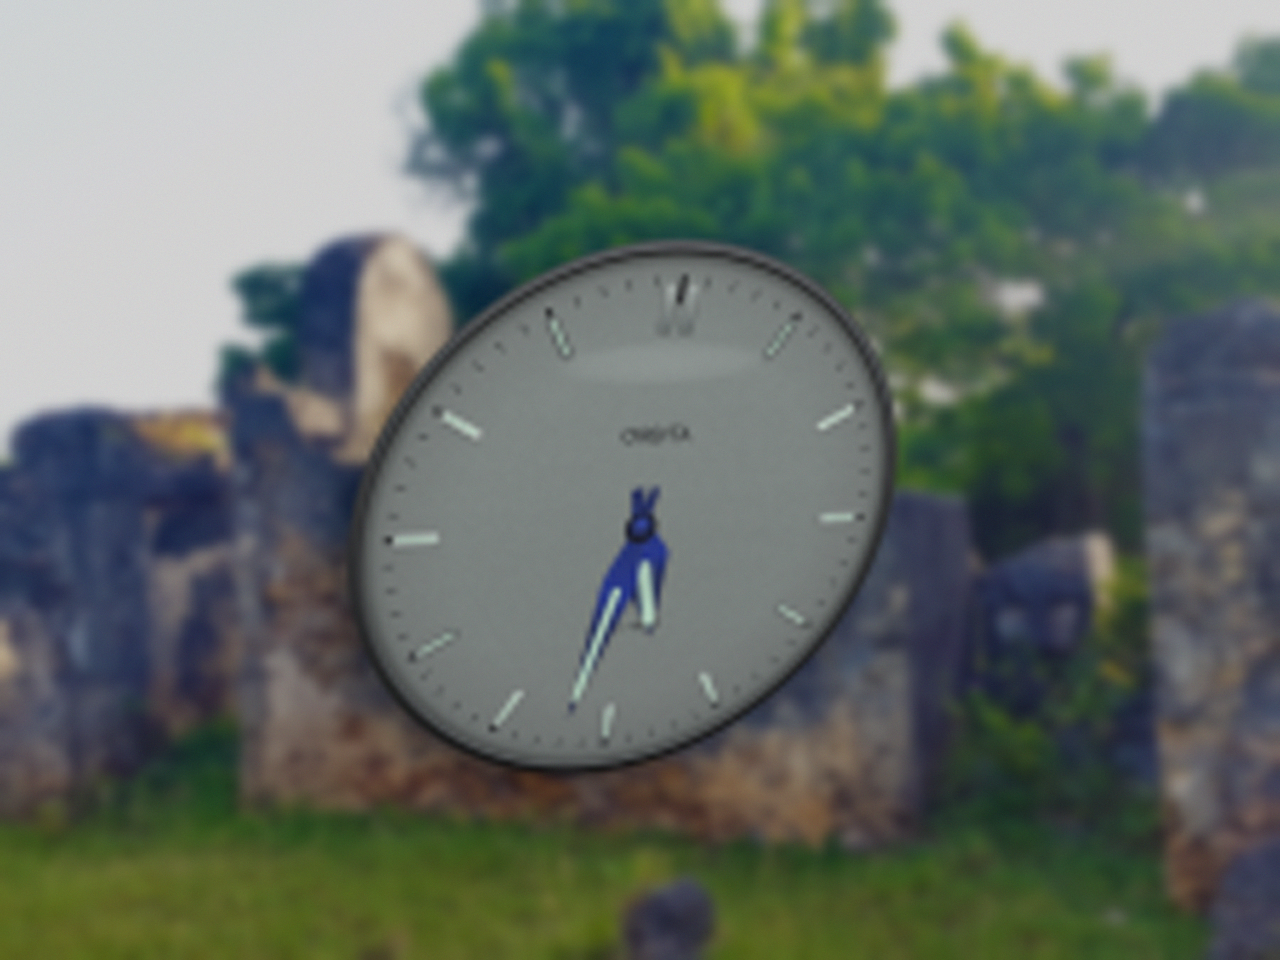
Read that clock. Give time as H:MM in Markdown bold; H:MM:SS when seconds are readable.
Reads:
**5:32**
